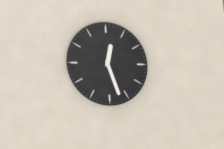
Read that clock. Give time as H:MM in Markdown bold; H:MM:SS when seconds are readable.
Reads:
**12:27**
